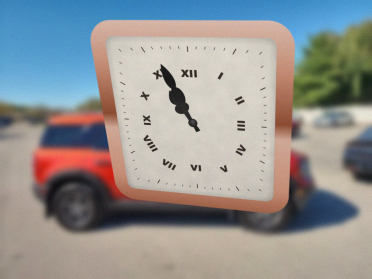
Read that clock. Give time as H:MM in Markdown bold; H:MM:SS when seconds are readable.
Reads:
**10:56**
